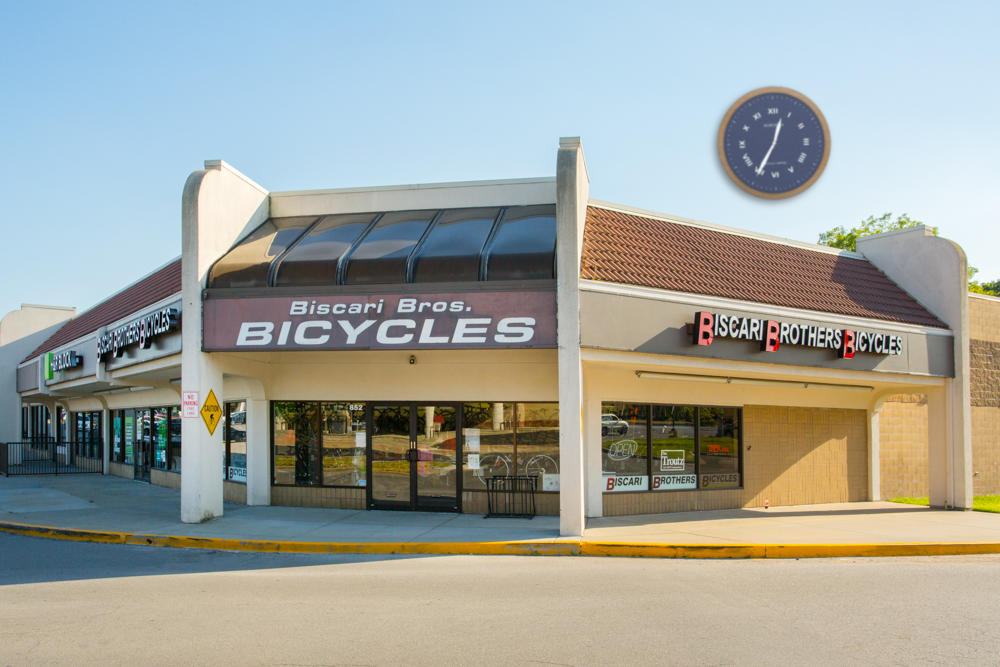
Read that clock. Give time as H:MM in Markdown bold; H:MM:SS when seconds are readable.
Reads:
**12:35**
